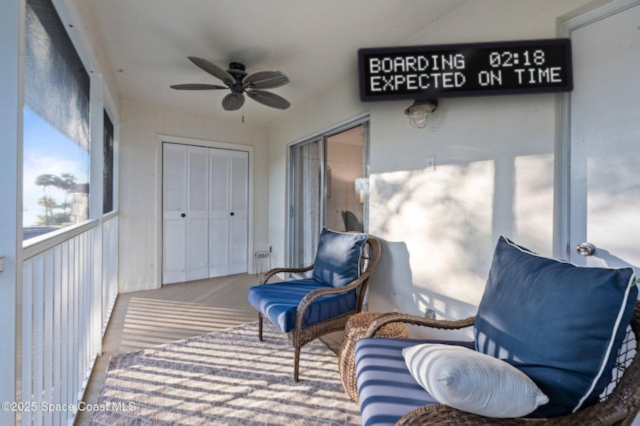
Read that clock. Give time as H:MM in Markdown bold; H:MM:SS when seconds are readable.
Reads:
**2:18**
